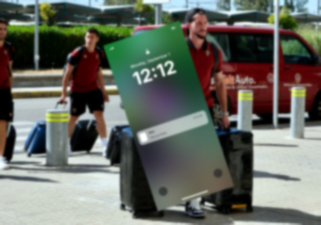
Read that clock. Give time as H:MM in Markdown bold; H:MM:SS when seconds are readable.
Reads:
**12:12**
